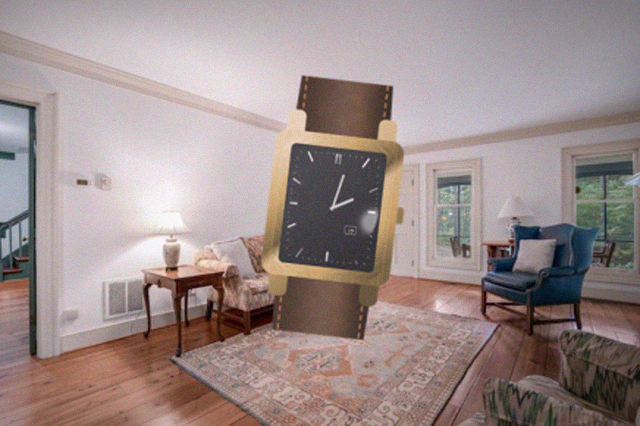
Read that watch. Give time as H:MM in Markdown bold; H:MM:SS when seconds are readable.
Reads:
**2:02**
